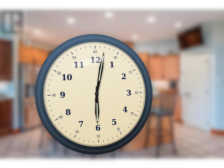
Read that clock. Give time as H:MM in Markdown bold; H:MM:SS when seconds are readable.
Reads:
**6:02**
